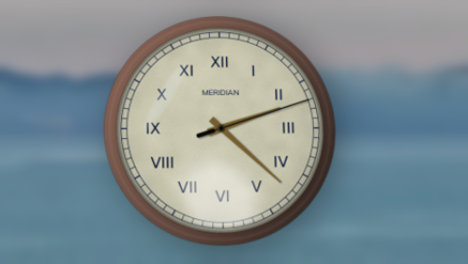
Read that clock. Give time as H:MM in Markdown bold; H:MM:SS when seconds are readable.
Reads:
**2:22:12**
